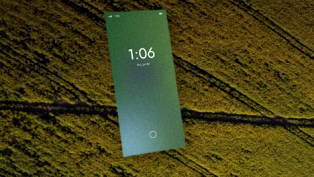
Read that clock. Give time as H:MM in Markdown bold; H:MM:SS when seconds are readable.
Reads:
**1:06**
